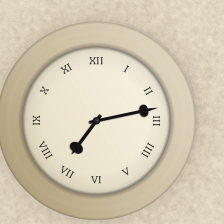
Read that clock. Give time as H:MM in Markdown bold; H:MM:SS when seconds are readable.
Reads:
**7:13**
